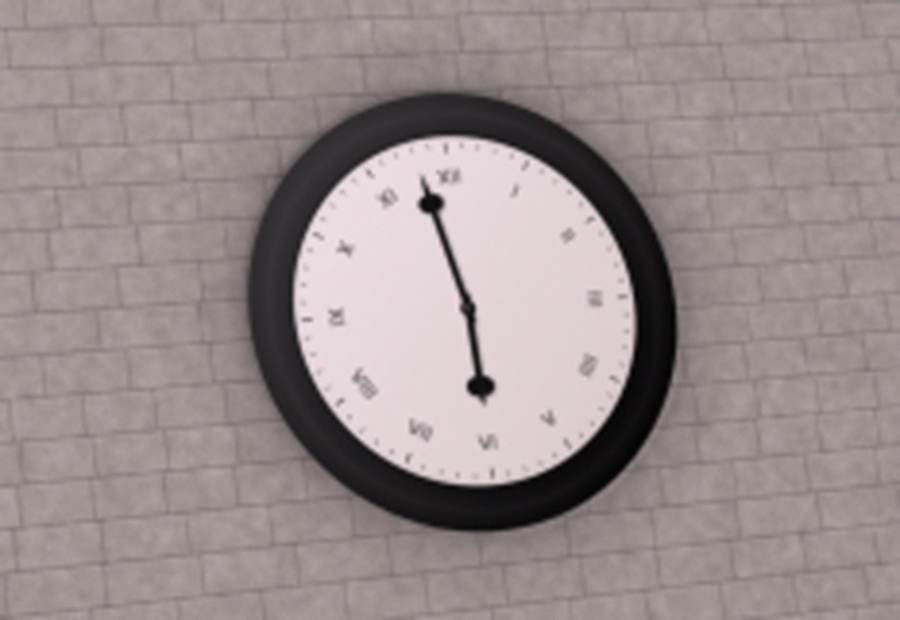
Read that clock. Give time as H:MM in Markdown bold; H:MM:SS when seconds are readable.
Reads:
**5:58**
